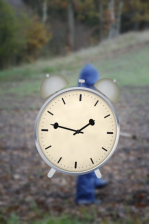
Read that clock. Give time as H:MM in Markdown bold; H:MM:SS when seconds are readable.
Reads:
**1:47**
